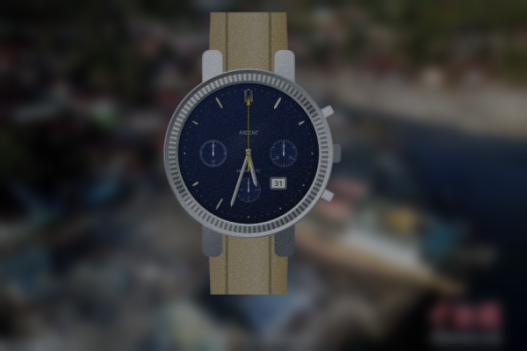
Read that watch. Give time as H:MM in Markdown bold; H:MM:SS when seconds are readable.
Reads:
**5:33**
